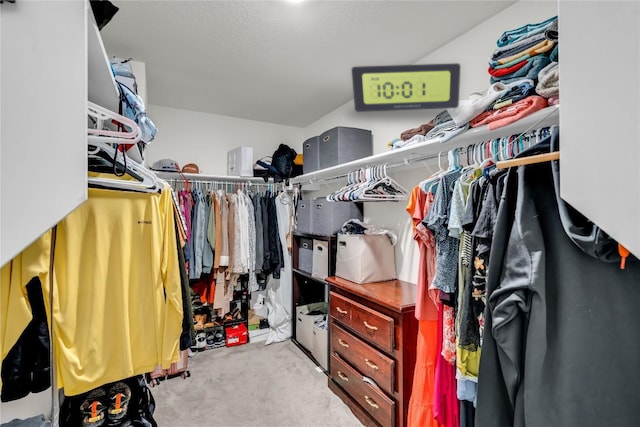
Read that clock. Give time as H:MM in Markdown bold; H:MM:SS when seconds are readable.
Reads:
**10:01**
